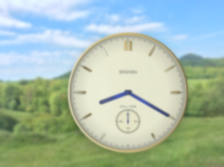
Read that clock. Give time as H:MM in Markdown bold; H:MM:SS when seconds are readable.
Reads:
**8:20**
